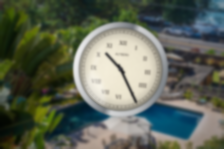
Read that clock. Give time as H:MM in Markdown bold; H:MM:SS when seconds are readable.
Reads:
**10:25**
